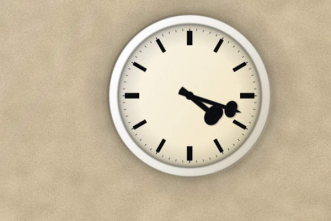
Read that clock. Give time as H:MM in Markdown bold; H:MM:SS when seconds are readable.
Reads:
**4:18**
